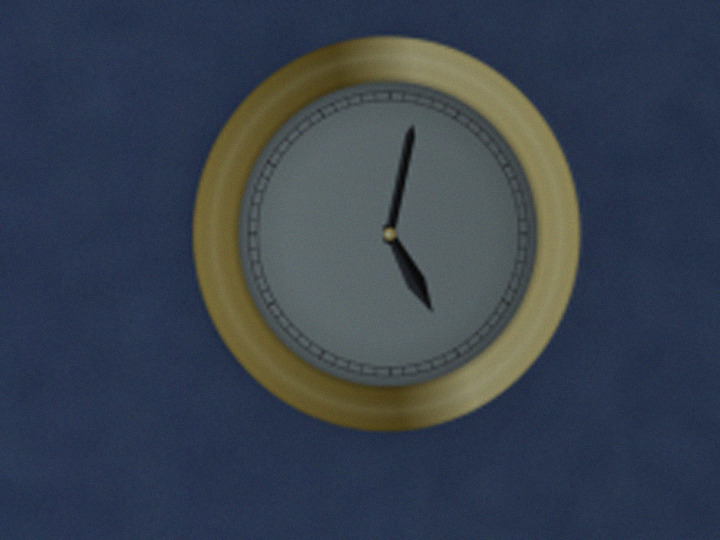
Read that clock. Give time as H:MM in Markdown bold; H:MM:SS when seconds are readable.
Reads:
**5:02**
